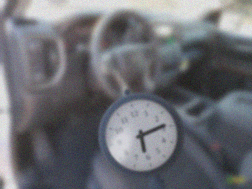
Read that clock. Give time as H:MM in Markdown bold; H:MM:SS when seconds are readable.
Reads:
**6:14**
